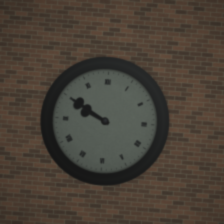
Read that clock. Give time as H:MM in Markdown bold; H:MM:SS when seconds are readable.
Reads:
**9:50**
